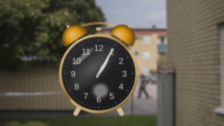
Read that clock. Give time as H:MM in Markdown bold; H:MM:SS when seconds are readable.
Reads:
**1:05**
